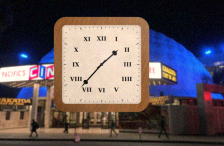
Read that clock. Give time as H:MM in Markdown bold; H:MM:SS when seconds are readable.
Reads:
**1:37**
